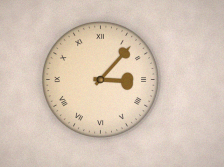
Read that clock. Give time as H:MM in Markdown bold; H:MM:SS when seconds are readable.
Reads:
**3:07**
